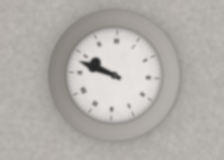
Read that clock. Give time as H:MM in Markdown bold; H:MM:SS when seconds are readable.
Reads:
**9:48**
